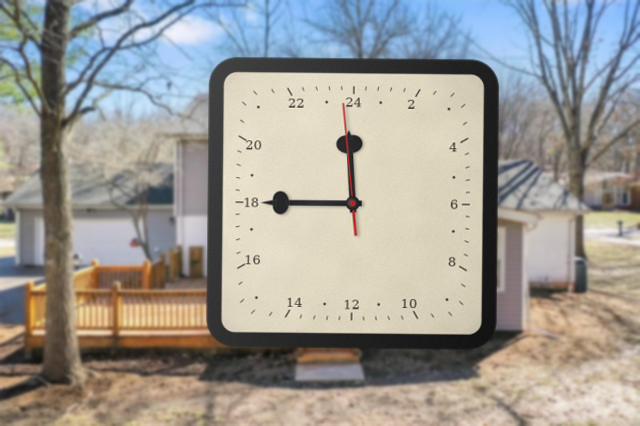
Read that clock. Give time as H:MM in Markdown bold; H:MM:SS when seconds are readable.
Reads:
**23:44:59**
